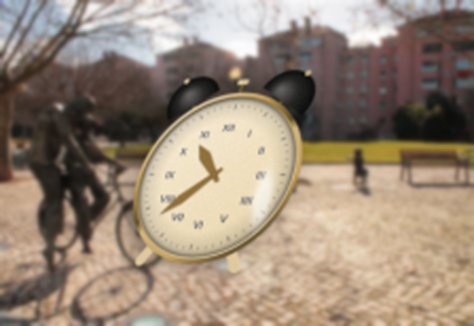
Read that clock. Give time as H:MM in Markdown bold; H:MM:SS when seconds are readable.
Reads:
**10:38**
